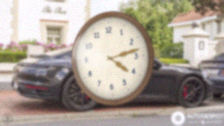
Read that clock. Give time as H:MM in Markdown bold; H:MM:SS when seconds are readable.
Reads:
**4:13**
